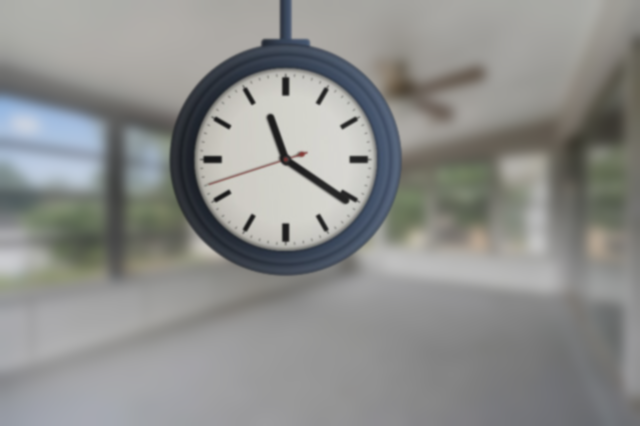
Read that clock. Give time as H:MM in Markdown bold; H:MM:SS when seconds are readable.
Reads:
**11:20:42**
